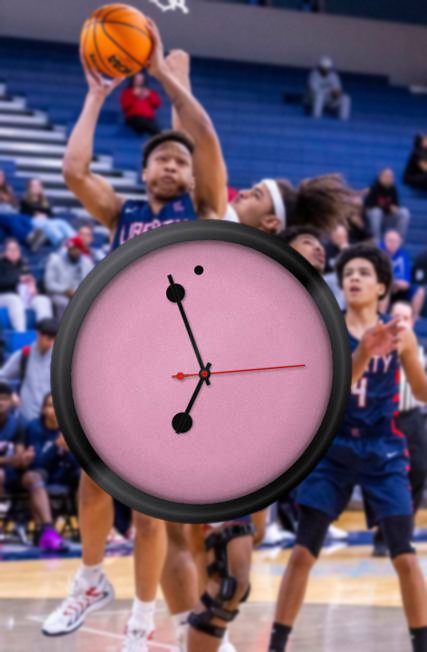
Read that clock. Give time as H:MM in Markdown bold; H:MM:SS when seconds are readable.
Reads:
**6:57:15**
